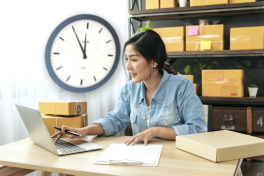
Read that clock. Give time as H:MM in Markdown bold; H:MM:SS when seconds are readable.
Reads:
**11:55**
